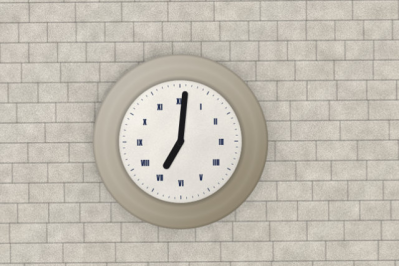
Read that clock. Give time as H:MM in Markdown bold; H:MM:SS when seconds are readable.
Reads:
**7:01**
